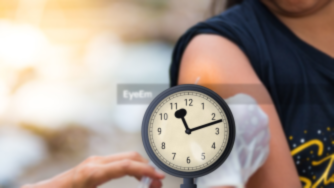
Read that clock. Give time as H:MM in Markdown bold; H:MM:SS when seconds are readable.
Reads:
**11:12**
